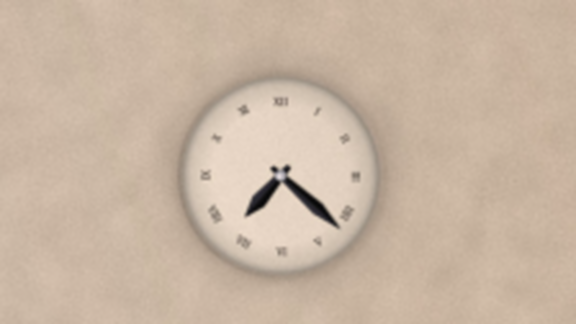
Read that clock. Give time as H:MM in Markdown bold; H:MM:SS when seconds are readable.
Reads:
**7:22**
